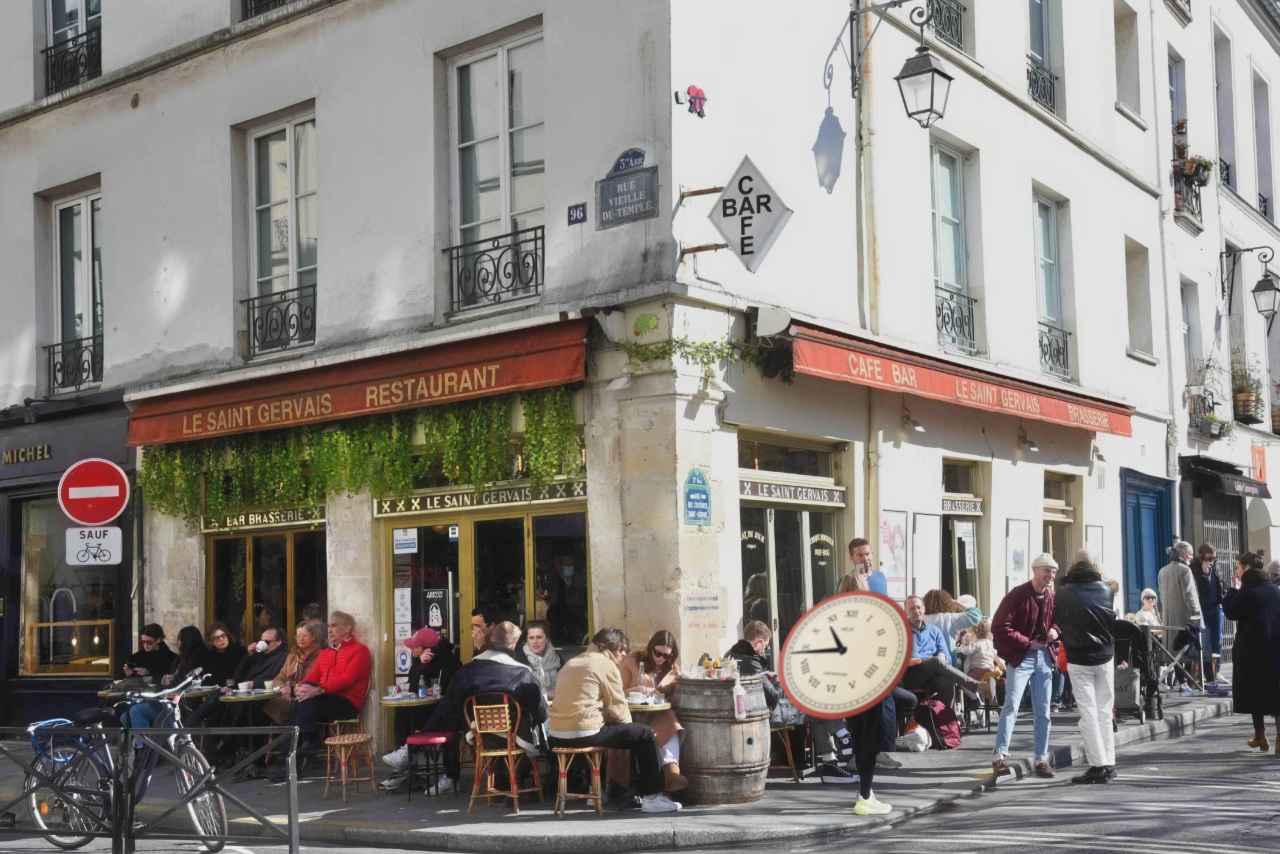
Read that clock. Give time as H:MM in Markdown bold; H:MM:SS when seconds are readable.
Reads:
**10:44**
